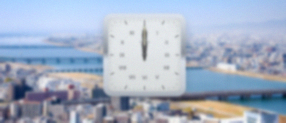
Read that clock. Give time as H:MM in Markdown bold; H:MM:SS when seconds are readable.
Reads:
**12:00**
